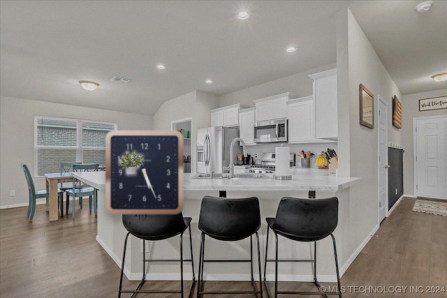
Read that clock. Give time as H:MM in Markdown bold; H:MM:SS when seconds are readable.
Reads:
**5:26**
